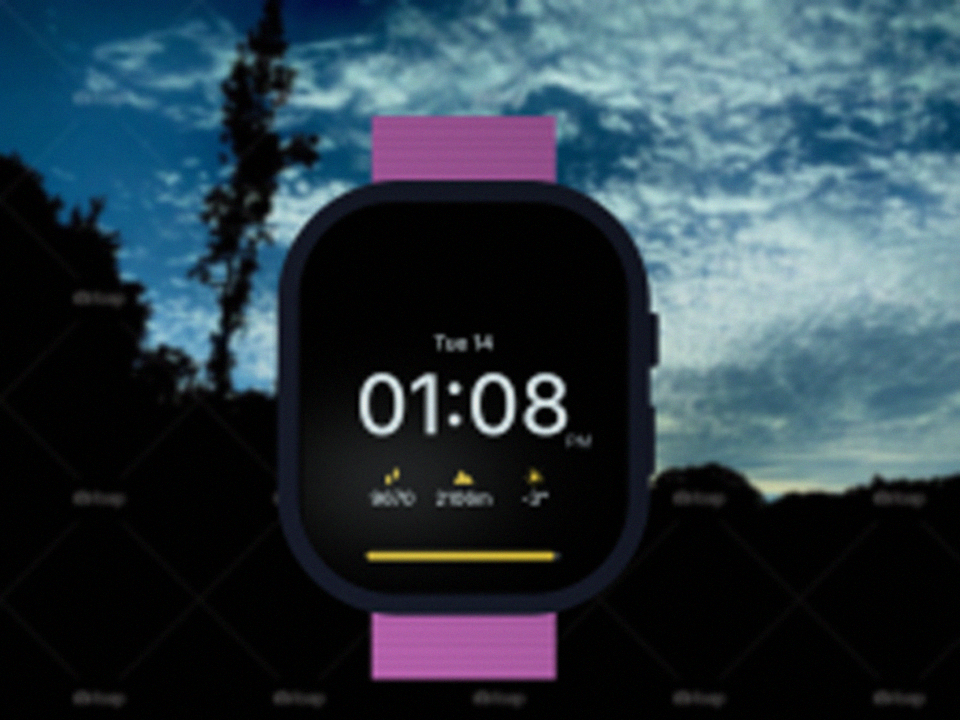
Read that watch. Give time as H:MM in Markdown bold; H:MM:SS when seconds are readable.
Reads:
**1:08**
